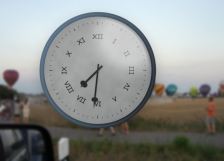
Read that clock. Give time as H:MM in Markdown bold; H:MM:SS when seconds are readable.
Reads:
**7:31**
